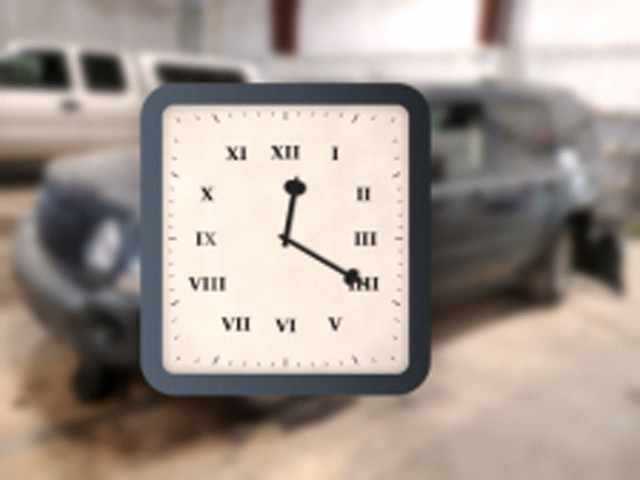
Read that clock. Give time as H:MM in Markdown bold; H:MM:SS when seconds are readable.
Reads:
**12:20**
